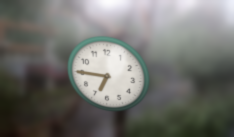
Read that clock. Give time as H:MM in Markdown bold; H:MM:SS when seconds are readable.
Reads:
**6:45**
